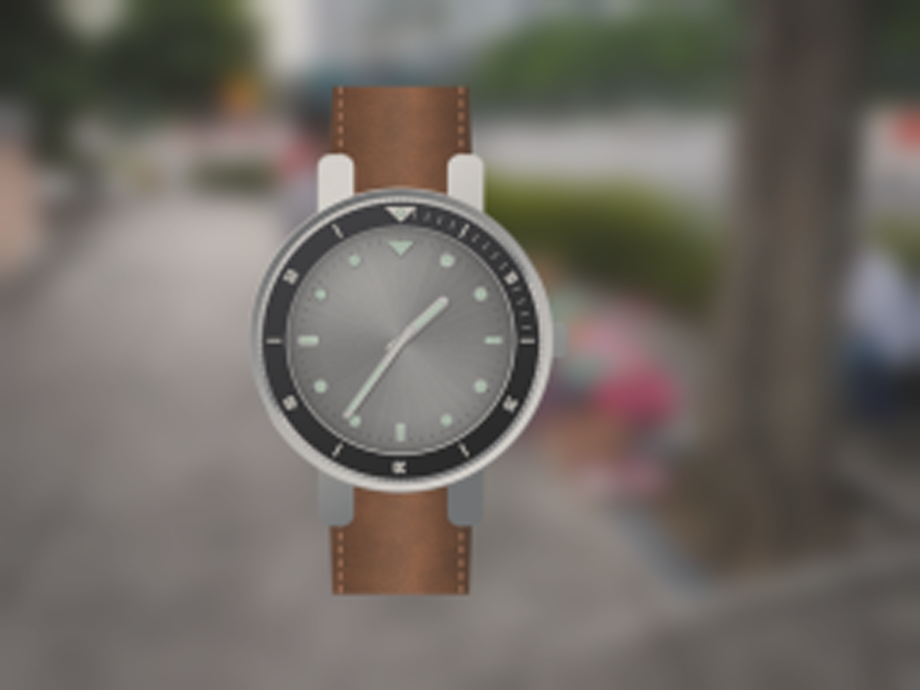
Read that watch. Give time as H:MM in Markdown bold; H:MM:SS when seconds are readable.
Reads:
**1:36**
